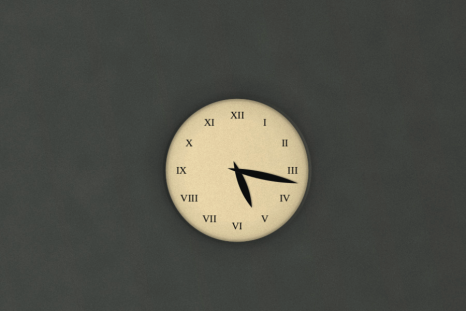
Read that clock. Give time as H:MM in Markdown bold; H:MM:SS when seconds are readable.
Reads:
**5:17**
